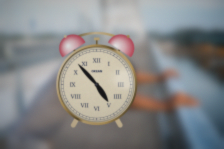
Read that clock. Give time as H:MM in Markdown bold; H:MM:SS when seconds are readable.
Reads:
**4:53**
